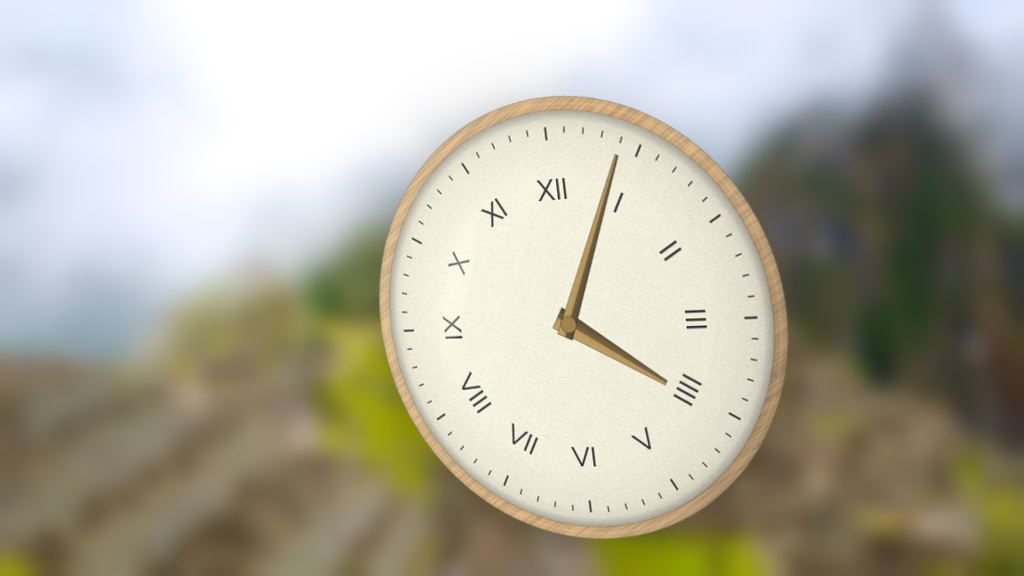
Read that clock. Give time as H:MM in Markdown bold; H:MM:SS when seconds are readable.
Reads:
**4:04**
